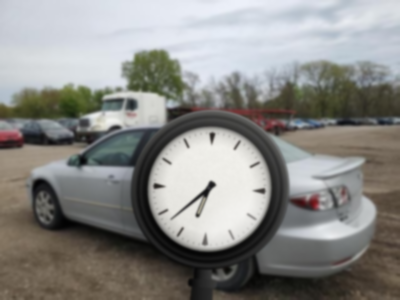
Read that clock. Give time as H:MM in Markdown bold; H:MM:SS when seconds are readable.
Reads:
**6:38**
